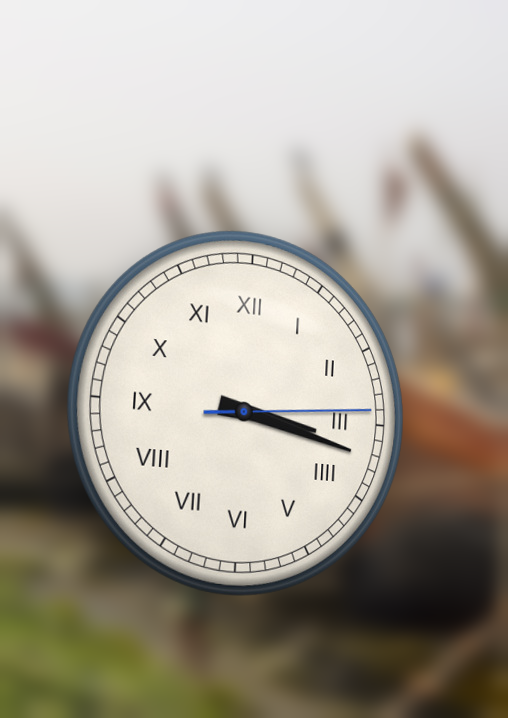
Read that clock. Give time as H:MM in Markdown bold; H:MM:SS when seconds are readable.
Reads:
**3:17:14**
